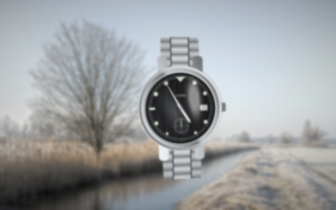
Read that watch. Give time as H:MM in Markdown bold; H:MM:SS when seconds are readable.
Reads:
**4:55**
